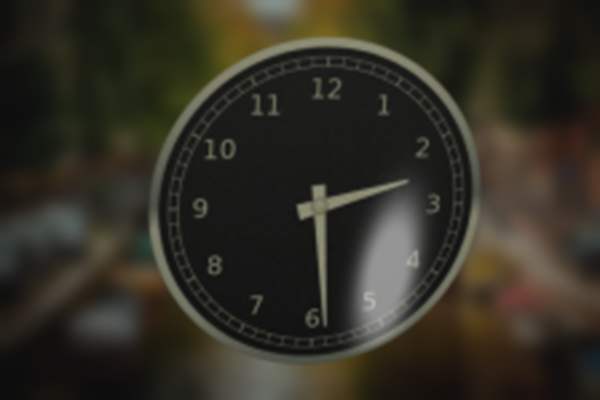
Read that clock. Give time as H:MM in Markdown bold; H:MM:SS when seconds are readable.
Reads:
**2:29**
